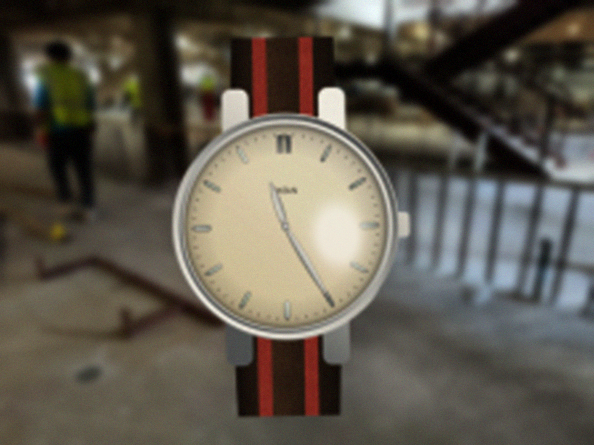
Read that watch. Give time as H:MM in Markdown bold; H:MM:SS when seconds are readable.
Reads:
**11:25**
